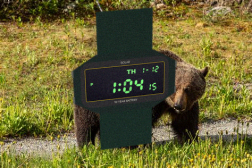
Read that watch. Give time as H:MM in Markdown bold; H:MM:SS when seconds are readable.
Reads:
**1:04:15**
